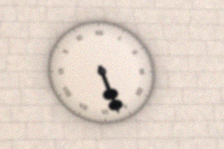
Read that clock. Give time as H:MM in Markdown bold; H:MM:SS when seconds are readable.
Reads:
**5:27**
